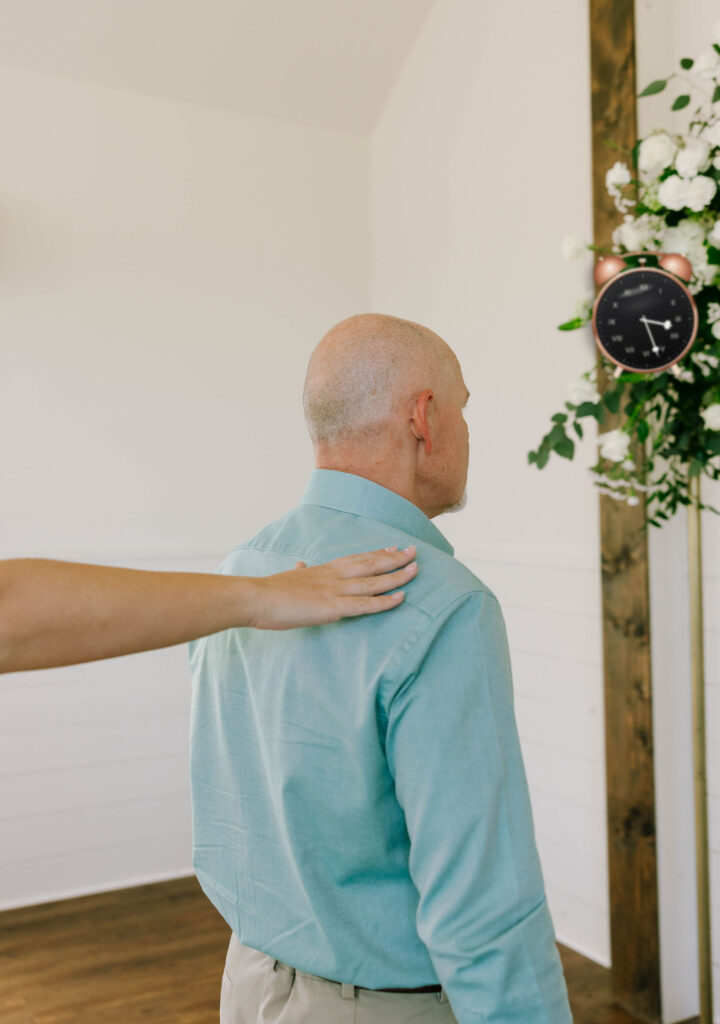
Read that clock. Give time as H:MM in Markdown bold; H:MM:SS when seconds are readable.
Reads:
**3:27**
